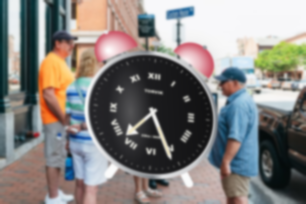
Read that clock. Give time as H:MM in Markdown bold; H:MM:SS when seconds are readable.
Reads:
**7:26**
